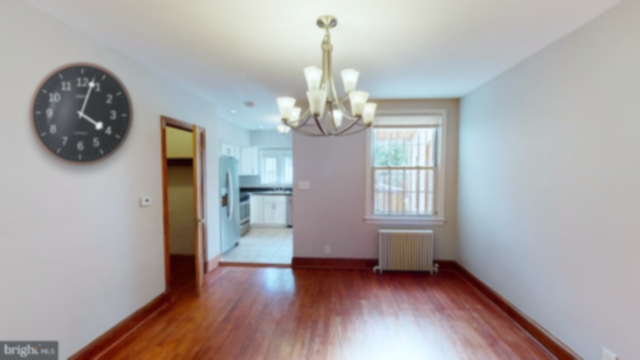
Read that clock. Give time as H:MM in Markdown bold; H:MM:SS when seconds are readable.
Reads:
**4:03**
